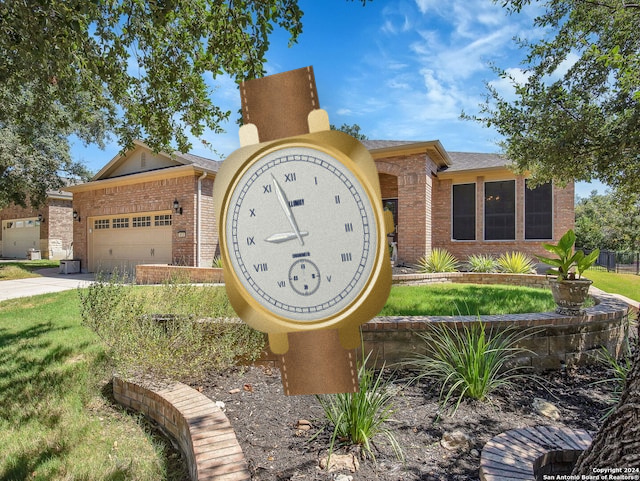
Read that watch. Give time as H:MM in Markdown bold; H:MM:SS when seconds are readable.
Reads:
**8:57**
